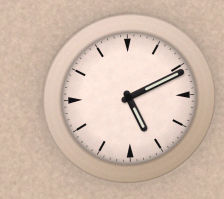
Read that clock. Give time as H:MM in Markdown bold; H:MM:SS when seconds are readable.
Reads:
**5:11**
